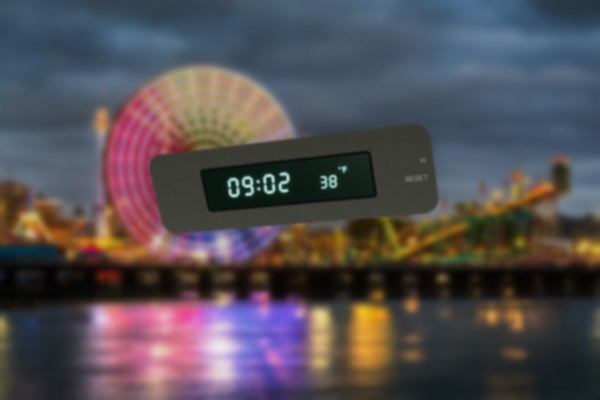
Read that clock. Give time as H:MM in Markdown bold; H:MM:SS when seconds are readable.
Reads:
**9:02**
